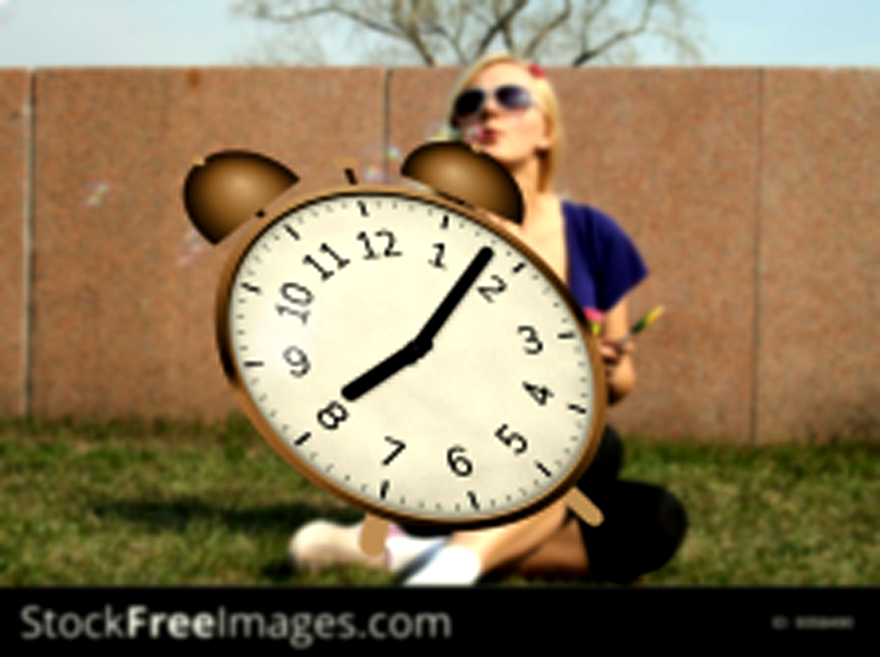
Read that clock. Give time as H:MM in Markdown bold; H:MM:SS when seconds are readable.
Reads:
**8:08**
